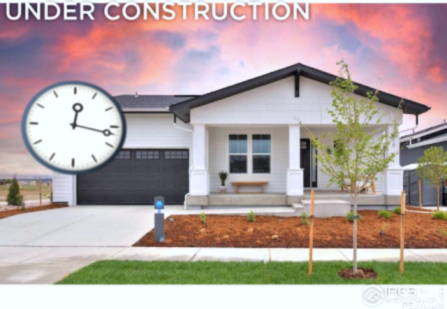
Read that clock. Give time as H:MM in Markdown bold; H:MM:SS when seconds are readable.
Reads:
**12:17**
